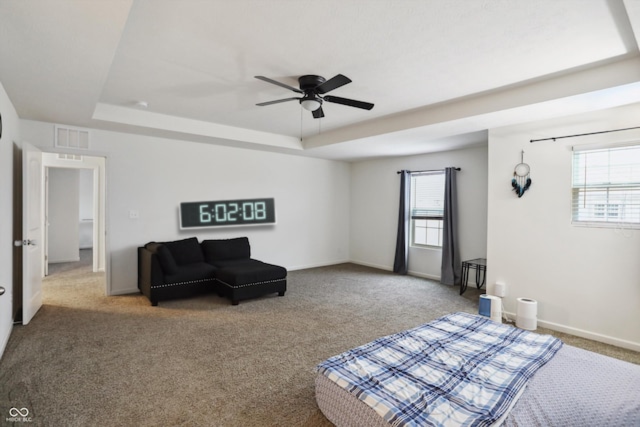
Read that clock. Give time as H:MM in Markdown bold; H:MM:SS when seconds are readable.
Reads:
**6:02:08**
